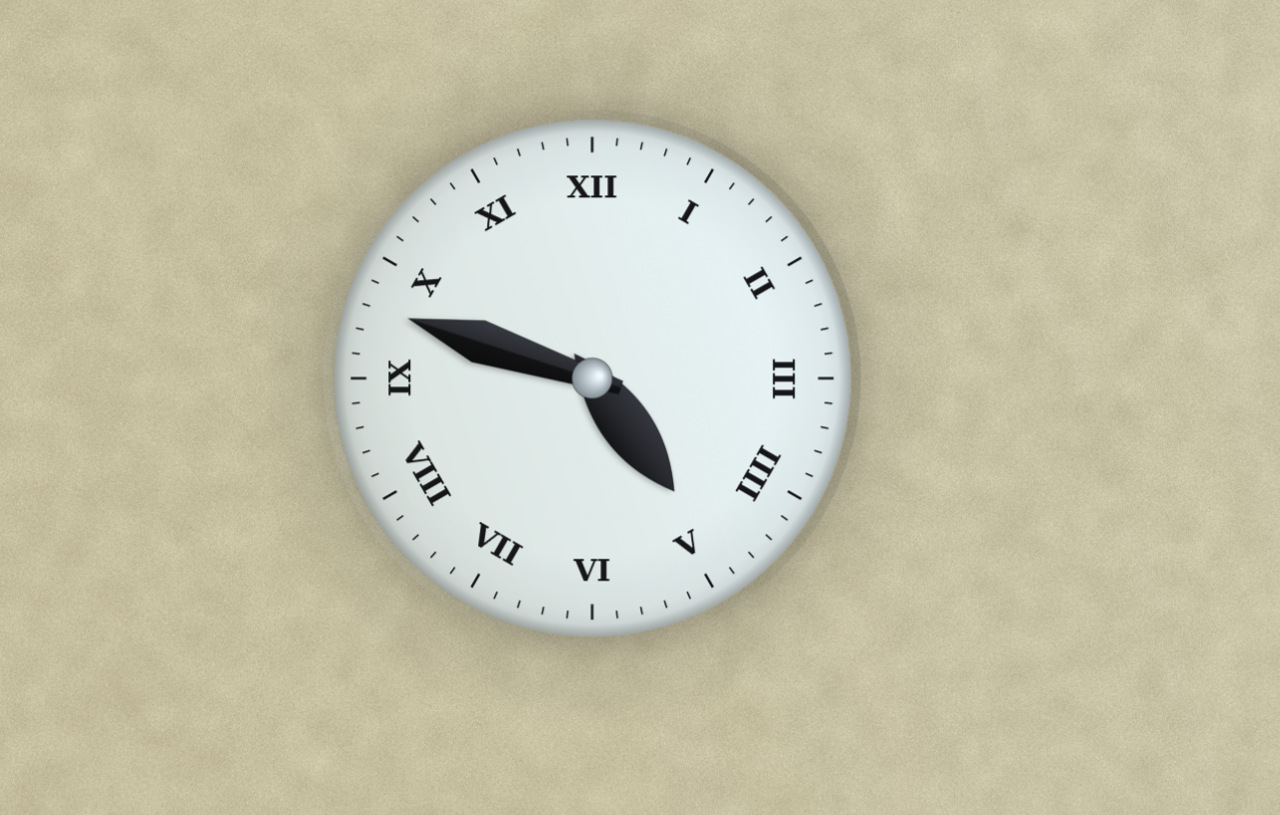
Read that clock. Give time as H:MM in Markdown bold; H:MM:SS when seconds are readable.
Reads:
**4:48**
